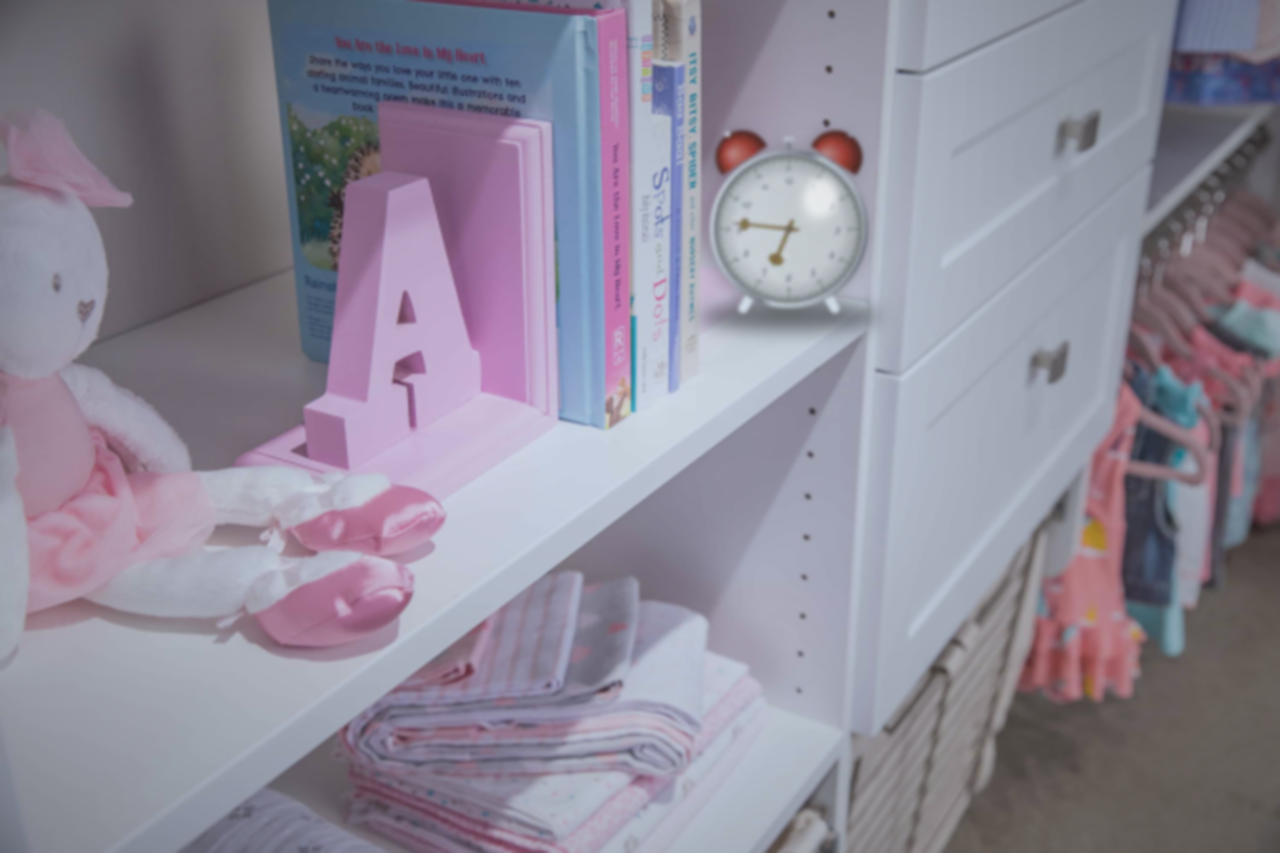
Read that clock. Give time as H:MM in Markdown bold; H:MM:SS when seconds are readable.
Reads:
**6:46**
